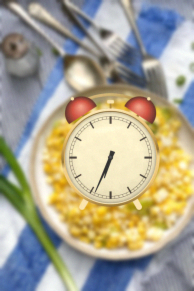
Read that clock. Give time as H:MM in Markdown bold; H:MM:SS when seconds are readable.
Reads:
**6:34**
